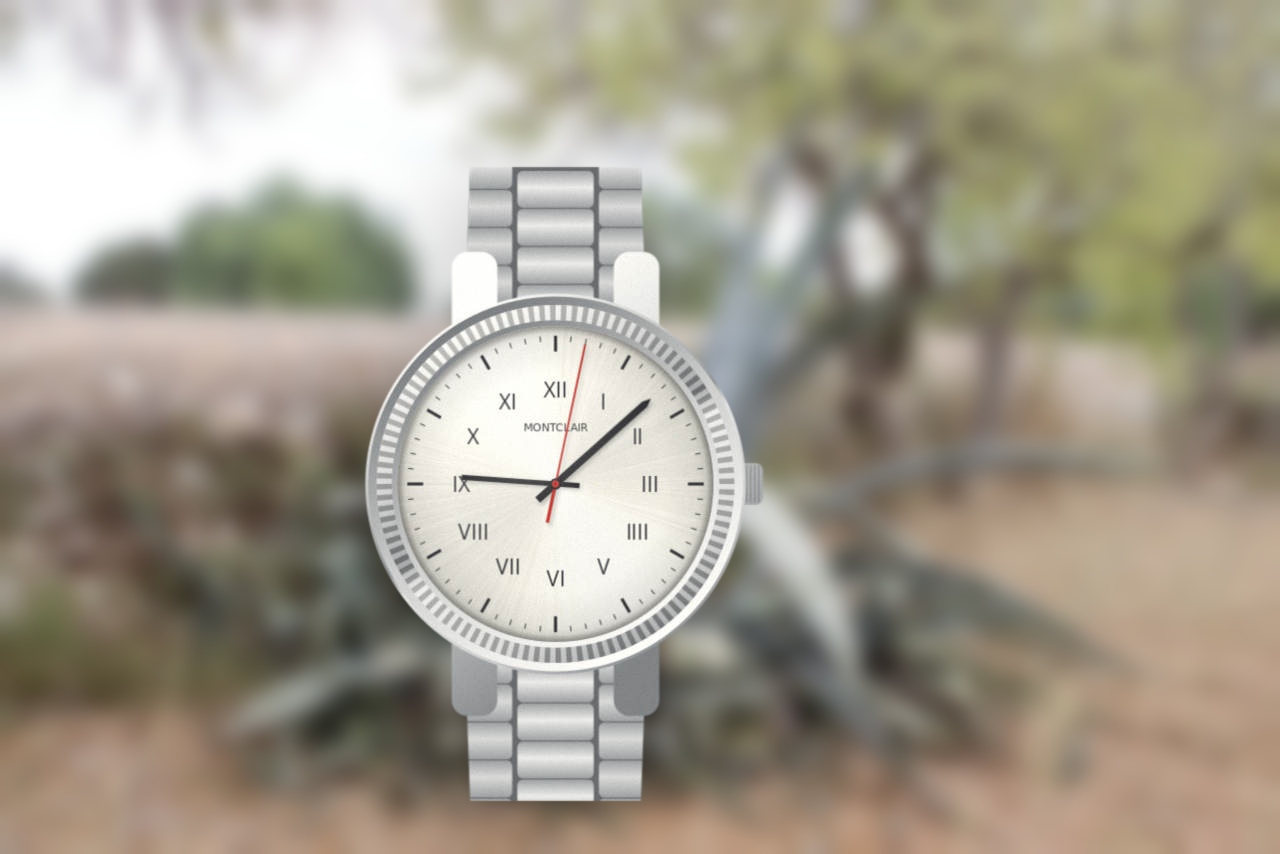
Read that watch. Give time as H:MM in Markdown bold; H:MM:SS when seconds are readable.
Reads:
**9:08:02**
